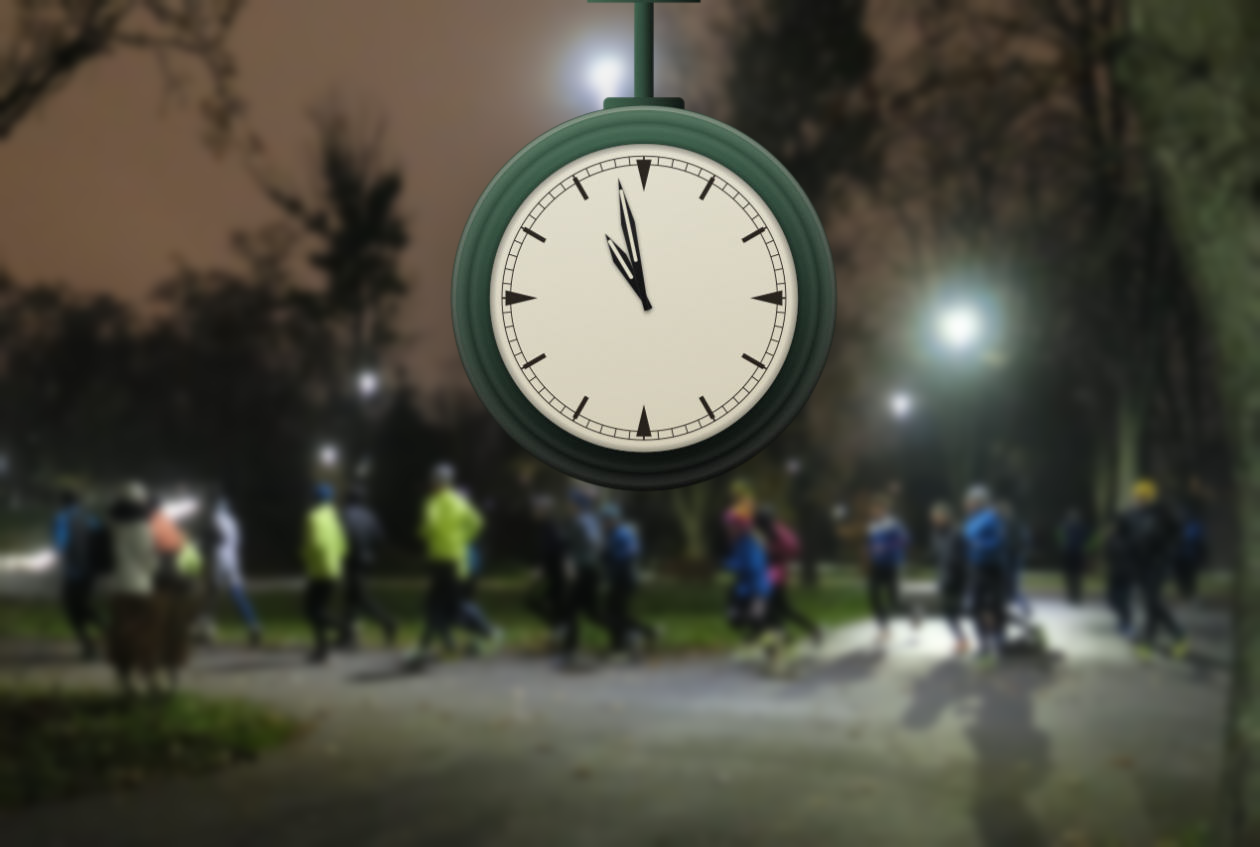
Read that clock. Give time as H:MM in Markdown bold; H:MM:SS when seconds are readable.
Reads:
**10:58**
